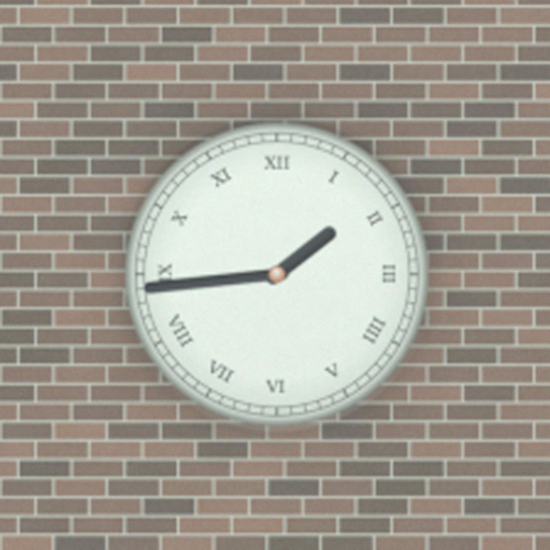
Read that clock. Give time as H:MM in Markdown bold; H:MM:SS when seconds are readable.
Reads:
**1:44**
